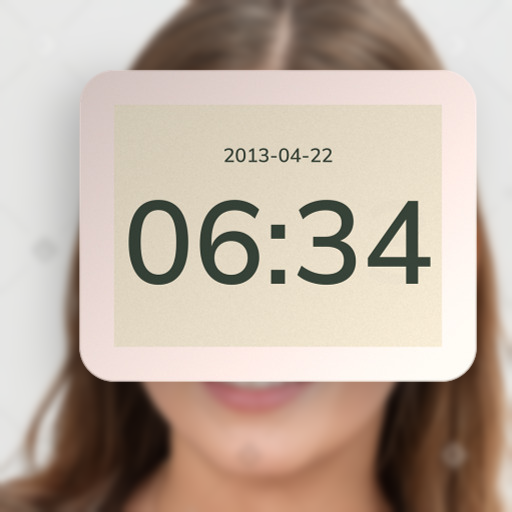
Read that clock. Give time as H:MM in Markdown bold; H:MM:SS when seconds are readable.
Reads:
**6:34**
